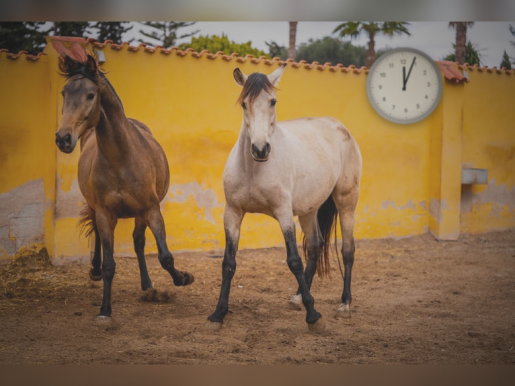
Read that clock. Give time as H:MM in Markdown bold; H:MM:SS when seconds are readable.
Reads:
**12:04**
